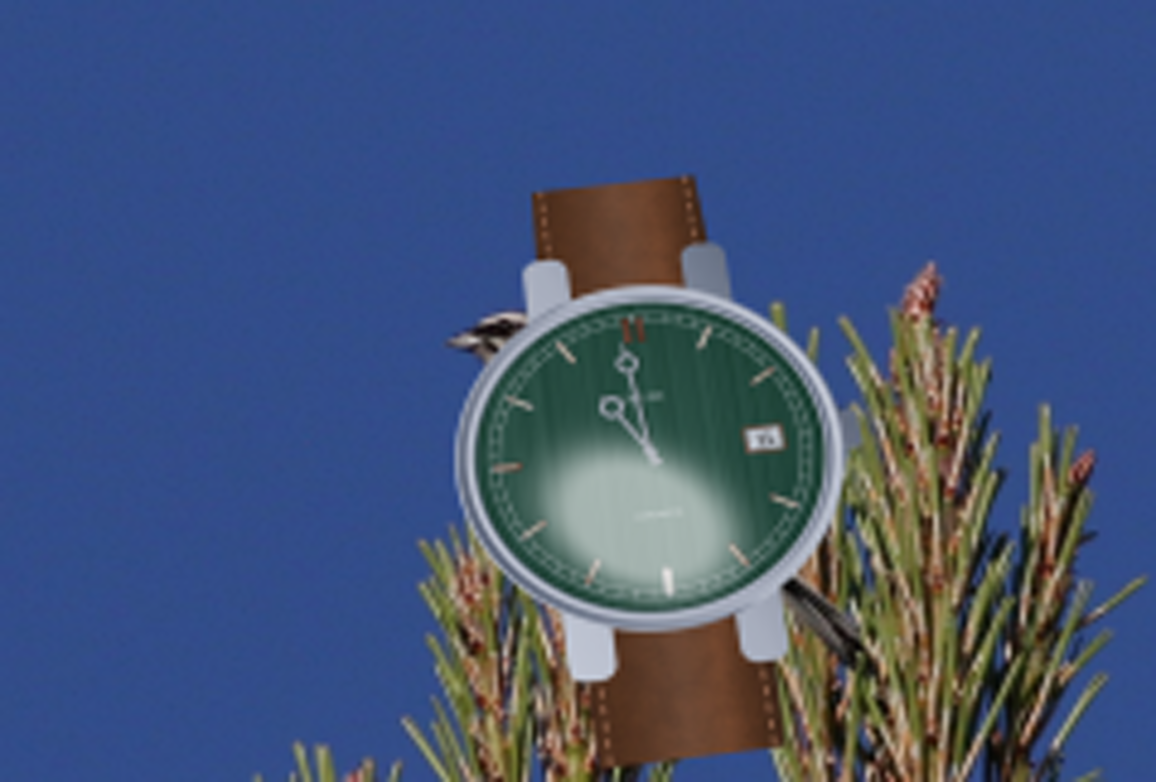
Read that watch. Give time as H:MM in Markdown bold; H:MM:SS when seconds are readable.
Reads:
**10:59**
